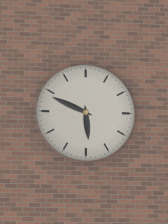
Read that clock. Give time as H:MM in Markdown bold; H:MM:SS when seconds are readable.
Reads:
**5:49**
